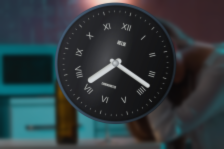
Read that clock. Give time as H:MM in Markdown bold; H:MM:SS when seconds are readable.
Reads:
**7:18**
